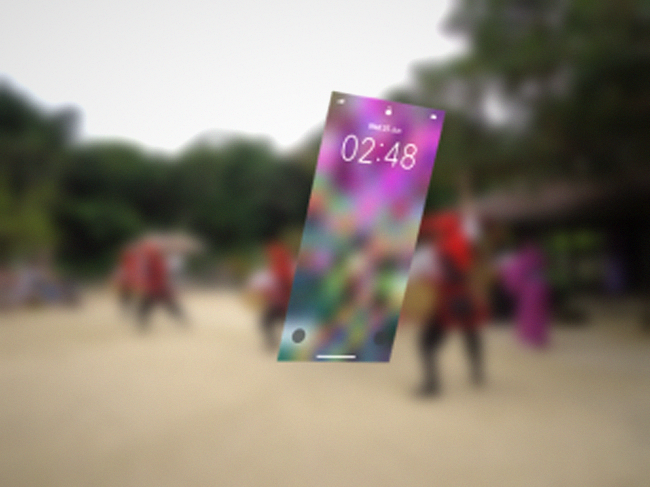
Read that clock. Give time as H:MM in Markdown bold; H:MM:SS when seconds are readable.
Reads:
**2:48**
